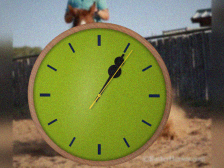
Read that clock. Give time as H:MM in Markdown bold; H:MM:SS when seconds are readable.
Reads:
**1:05:06**
